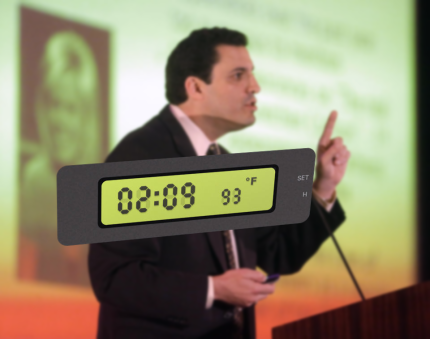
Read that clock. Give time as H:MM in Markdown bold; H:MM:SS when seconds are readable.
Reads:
**2:09**
